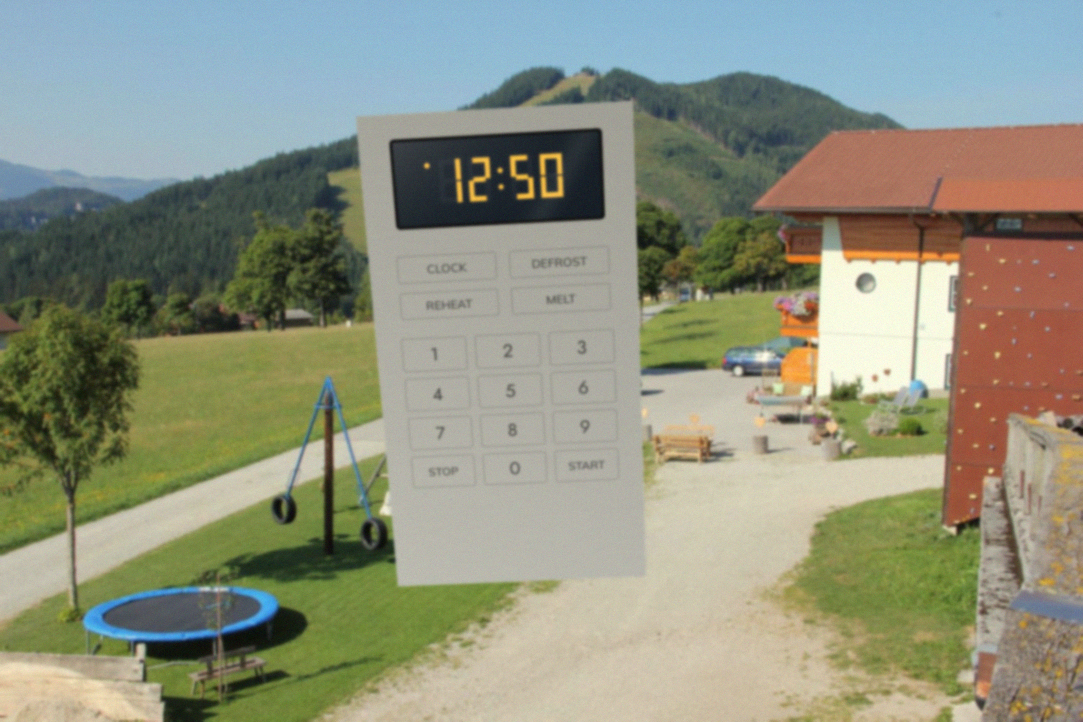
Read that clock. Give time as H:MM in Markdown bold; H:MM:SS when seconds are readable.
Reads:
**12:50**
